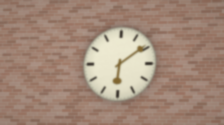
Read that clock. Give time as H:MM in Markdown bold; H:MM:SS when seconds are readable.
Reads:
**6:09**
